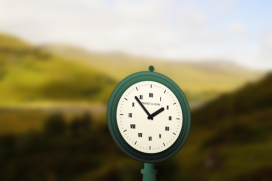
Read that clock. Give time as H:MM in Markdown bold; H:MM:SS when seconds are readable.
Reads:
**1:53**
